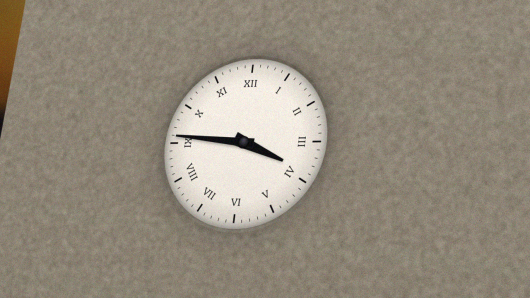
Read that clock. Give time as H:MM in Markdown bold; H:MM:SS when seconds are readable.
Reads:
**3:46**
